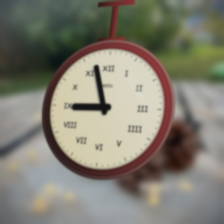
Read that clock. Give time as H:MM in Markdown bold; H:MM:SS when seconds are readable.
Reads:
**8:57**
